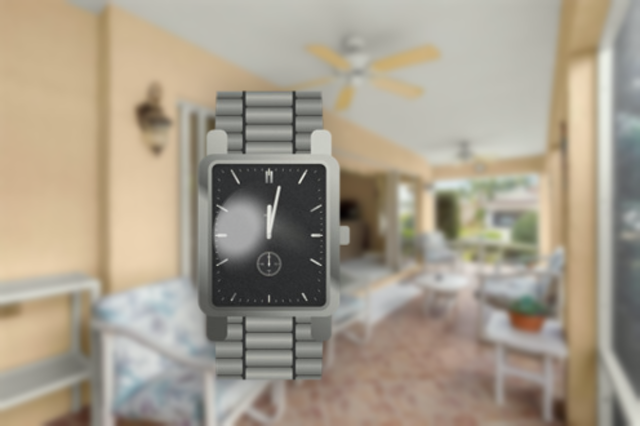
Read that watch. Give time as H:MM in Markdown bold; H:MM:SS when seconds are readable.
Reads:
**12:02**
